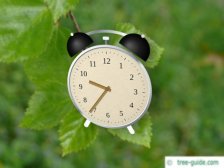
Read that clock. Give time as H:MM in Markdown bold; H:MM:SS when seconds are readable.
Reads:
**9:36**
